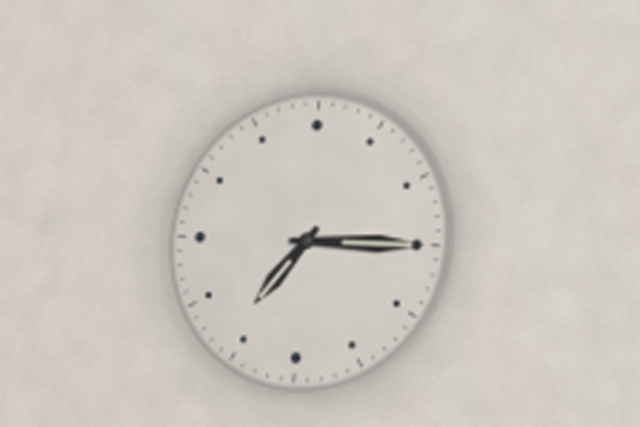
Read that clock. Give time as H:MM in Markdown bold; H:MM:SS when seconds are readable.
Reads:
**7:15**
